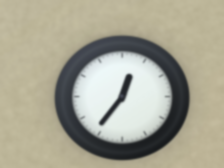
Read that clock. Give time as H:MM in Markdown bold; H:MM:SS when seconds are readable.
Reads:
**12:36**
